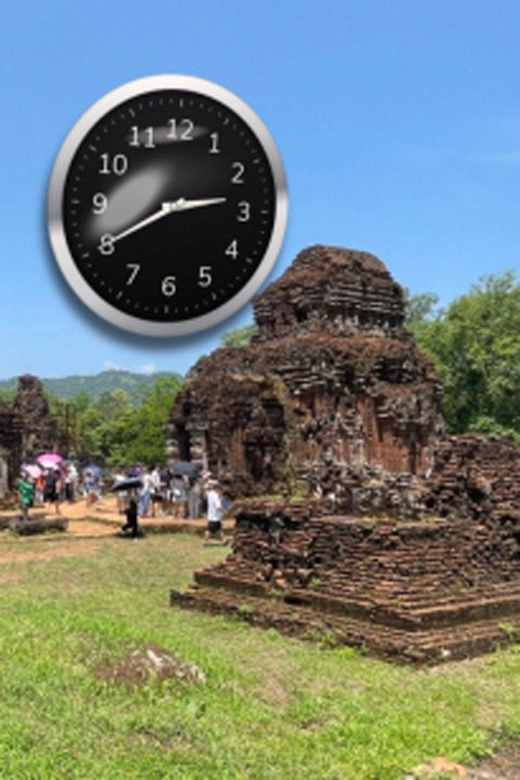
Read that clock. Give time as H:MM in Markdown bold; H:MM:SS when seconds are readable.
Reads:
**2:40**
